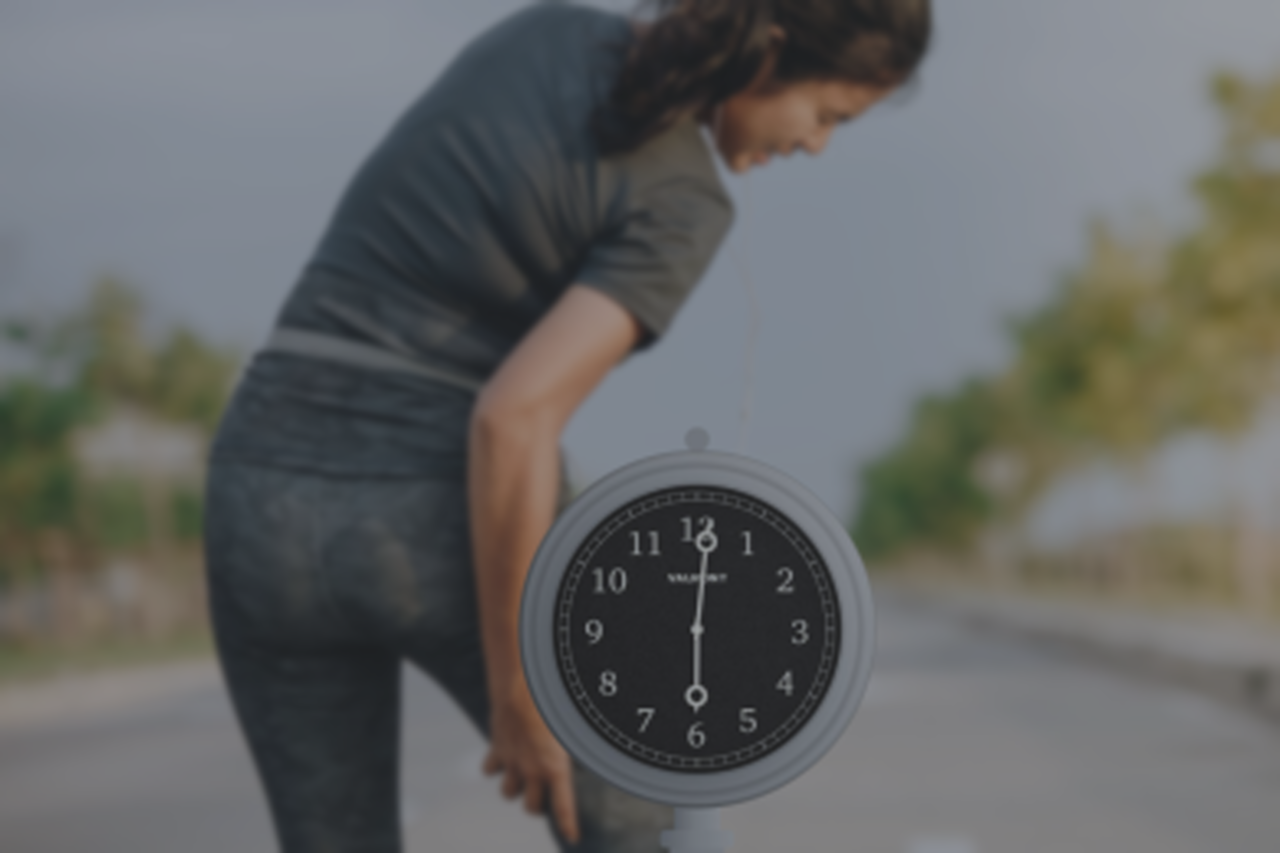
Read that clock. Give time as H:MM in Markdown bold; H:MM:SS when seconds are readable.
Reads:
**6:01**
